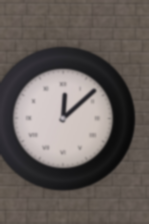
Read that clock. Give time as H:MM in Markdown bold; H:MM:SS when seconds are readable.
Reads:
**12:08**
